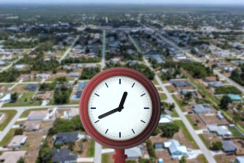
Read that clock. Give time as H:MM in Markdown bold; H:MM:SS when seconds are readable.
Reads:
**12:41**
